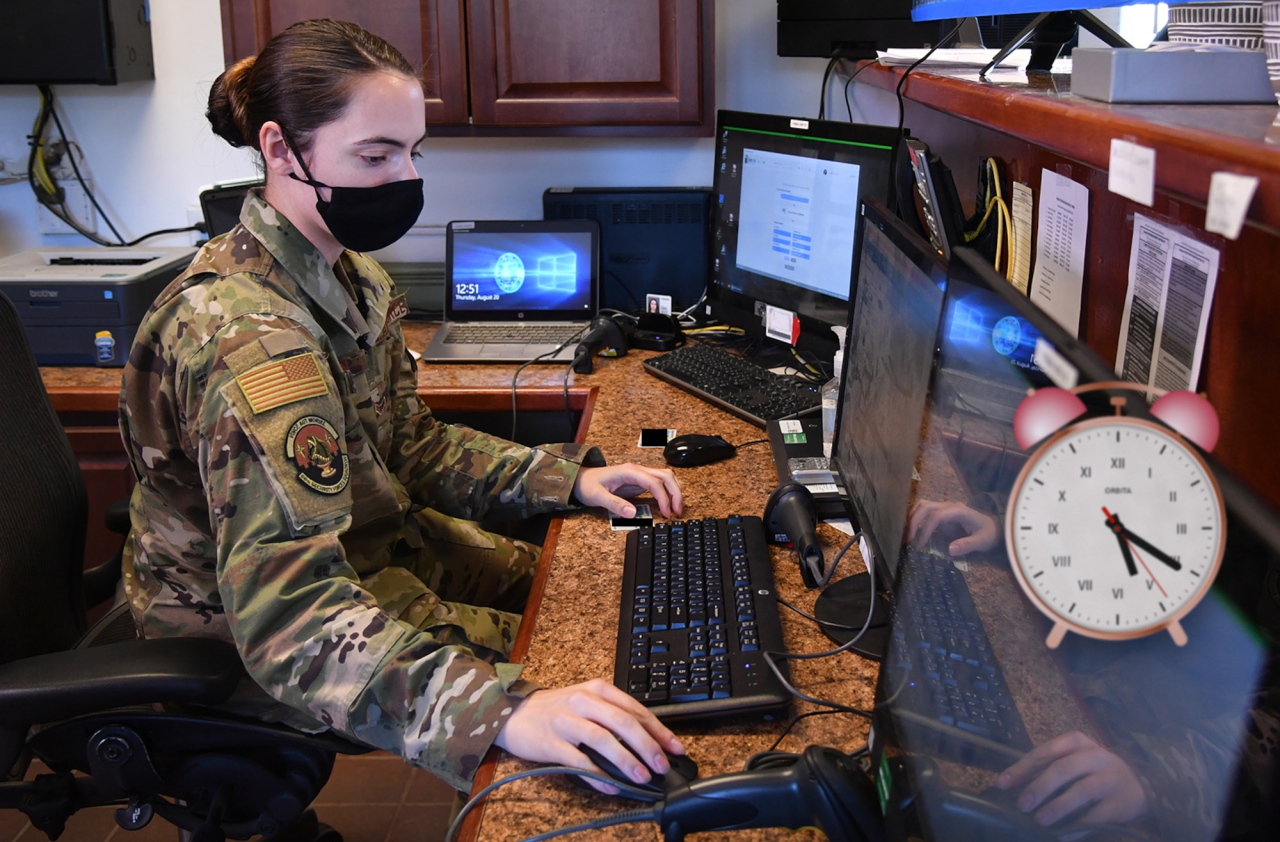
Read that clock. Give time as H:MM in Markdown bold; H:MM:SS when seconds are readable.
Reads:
**5:20:24**
